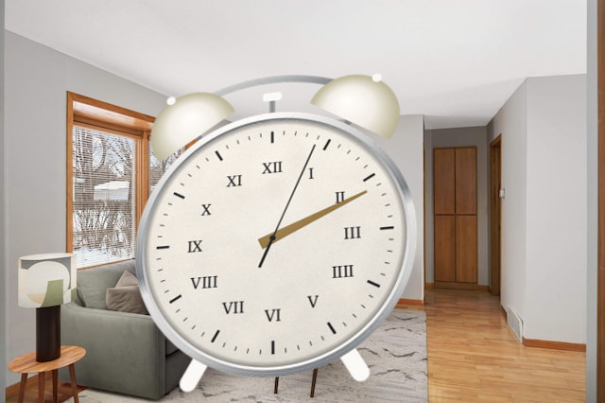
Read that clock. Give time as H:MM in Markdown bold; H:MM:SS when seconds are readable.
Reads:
**2:11:04**
